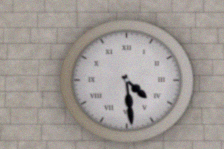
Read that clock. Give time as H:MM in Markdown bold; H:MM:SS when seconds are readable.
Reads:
**4:29**
